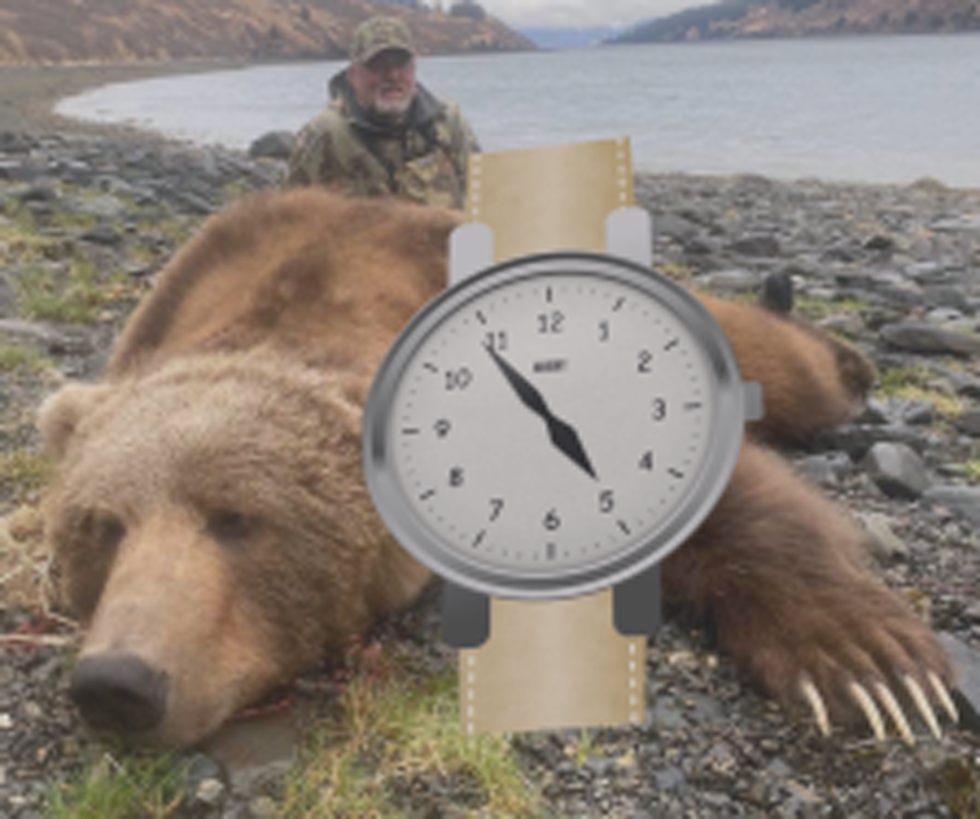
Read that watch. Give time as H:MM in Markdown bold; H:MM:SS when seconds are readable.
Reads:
**4:54**
